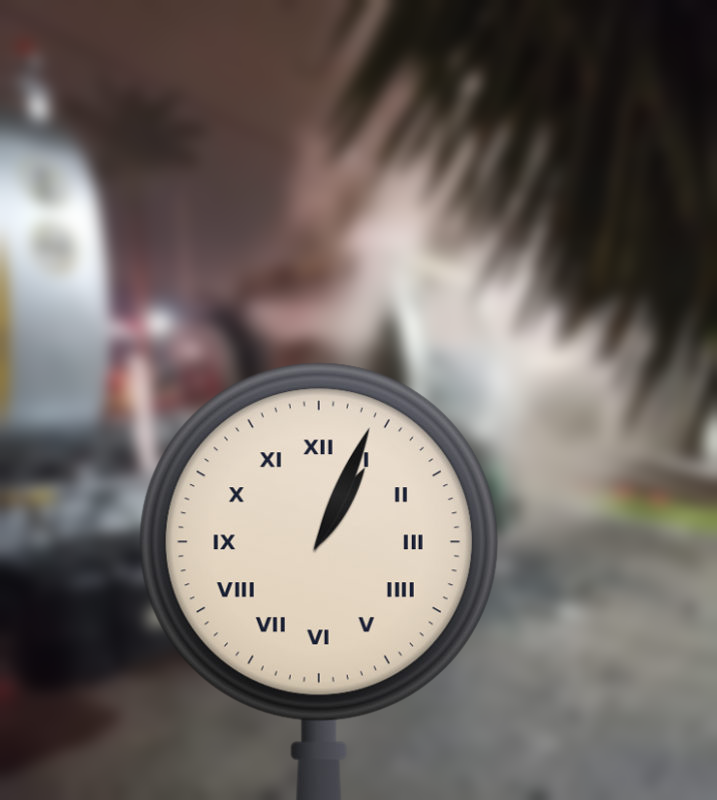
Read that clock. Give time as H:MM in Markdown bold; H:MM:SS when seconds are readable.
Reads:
**1:04**
